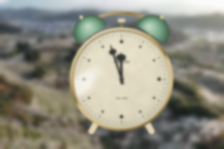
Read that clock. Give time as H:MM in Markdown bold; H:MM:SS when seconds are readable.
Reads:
**11:57**
